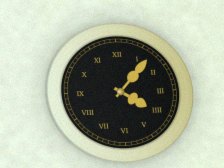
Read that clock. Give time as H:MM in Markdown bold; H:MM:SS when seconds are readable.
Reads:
**4:07**
